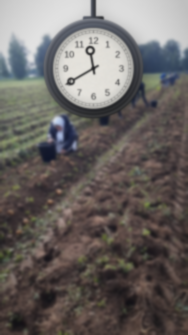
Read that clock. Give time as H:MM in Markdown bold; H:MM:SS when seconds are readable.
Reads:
**11:40**
